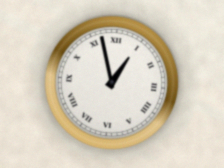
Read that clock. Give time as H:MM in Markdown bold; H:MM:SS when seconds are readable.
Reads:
**12:57**
